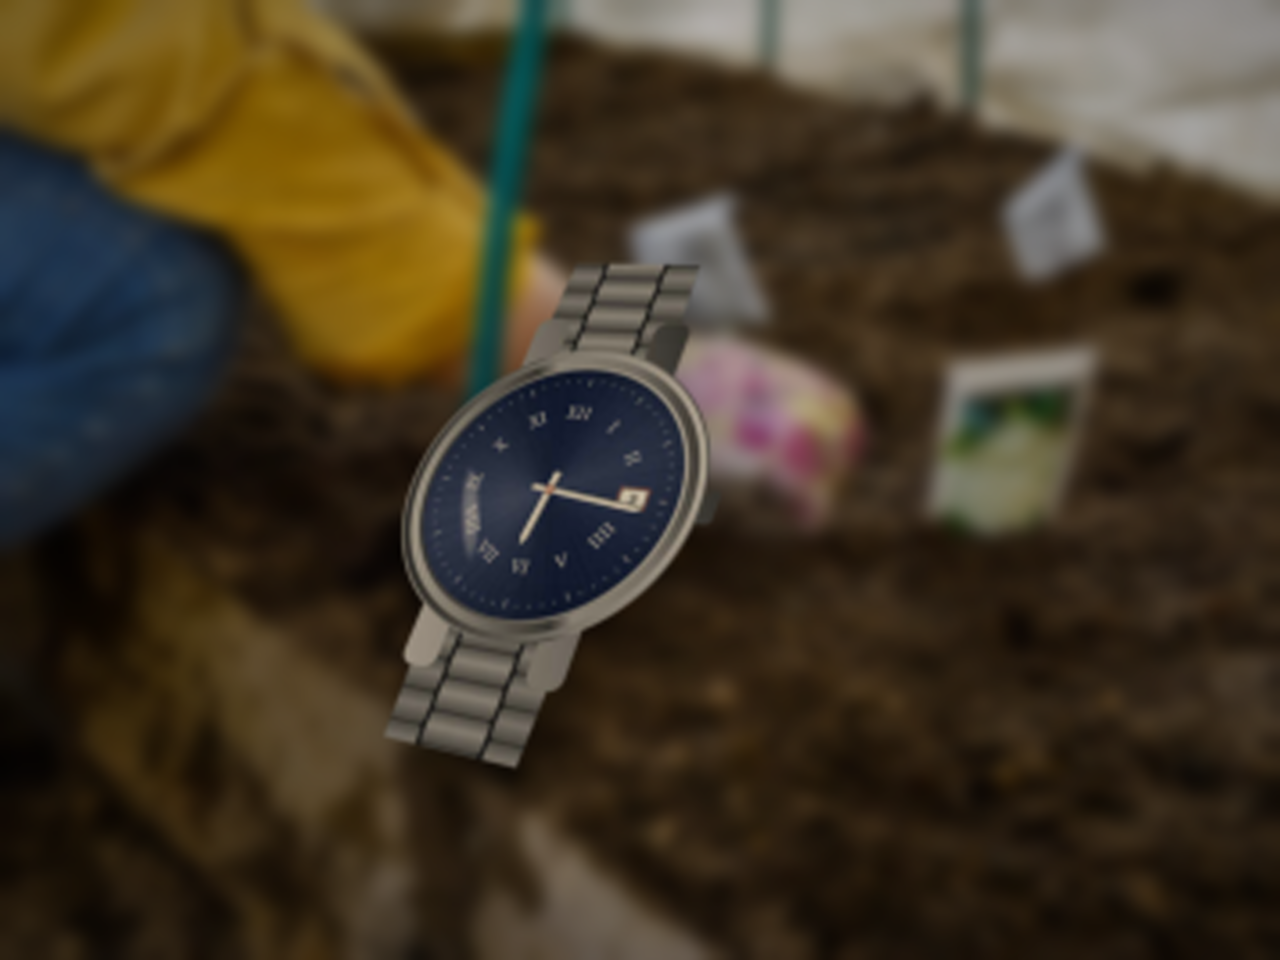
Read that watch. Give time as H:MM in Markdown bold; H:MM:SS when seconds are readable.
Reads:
**6:16**
